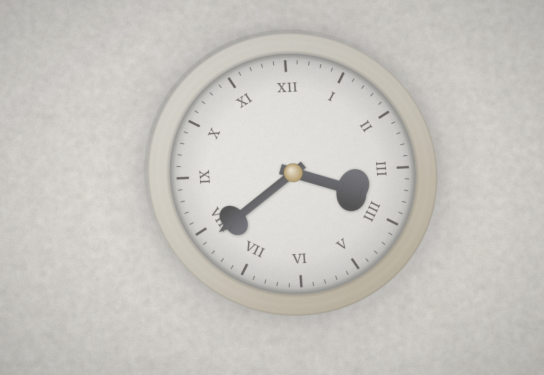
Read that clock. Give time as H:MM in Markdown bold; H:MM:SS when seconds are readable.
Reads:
**3:39**
